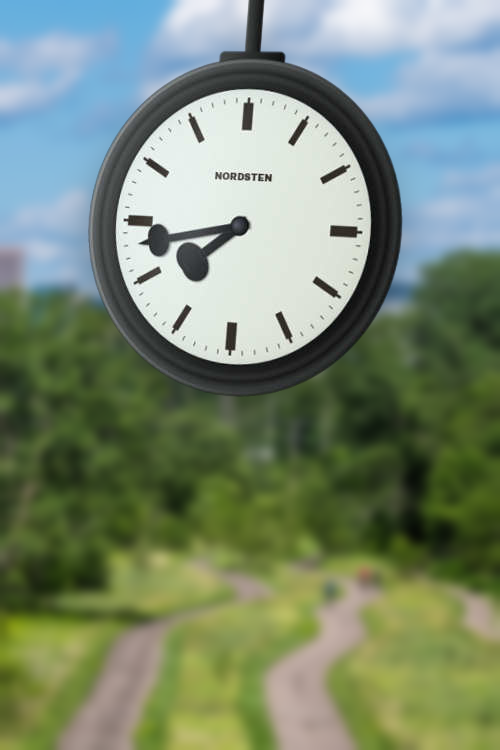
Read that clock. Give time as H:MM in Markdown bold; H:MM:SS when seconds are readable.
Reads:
**7:43**
